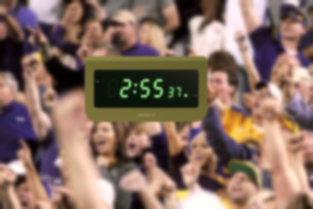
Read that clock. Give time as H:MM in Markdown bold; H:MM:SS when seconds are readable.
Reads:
**2:55**
